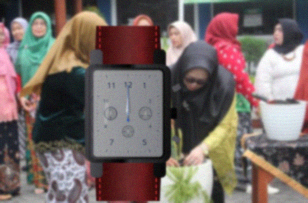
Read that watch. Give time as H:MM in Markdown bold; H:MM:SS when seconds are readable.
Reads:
**12:00**
